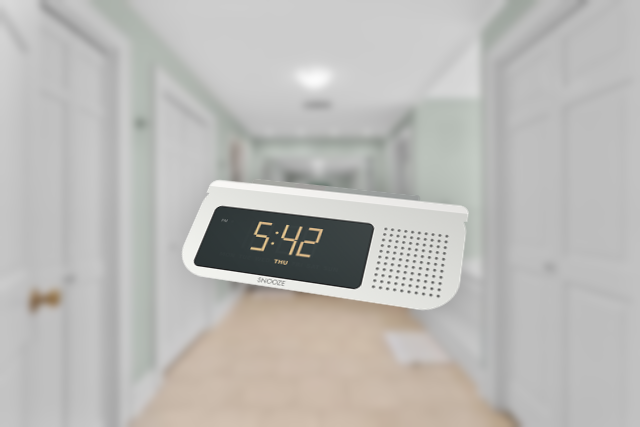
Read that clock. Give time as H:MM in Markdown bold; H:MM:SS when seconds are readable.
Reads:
**5:42**
